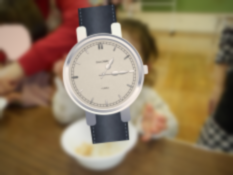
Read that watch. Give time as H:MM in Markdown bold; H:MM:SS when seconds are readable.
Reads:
**1:15**
